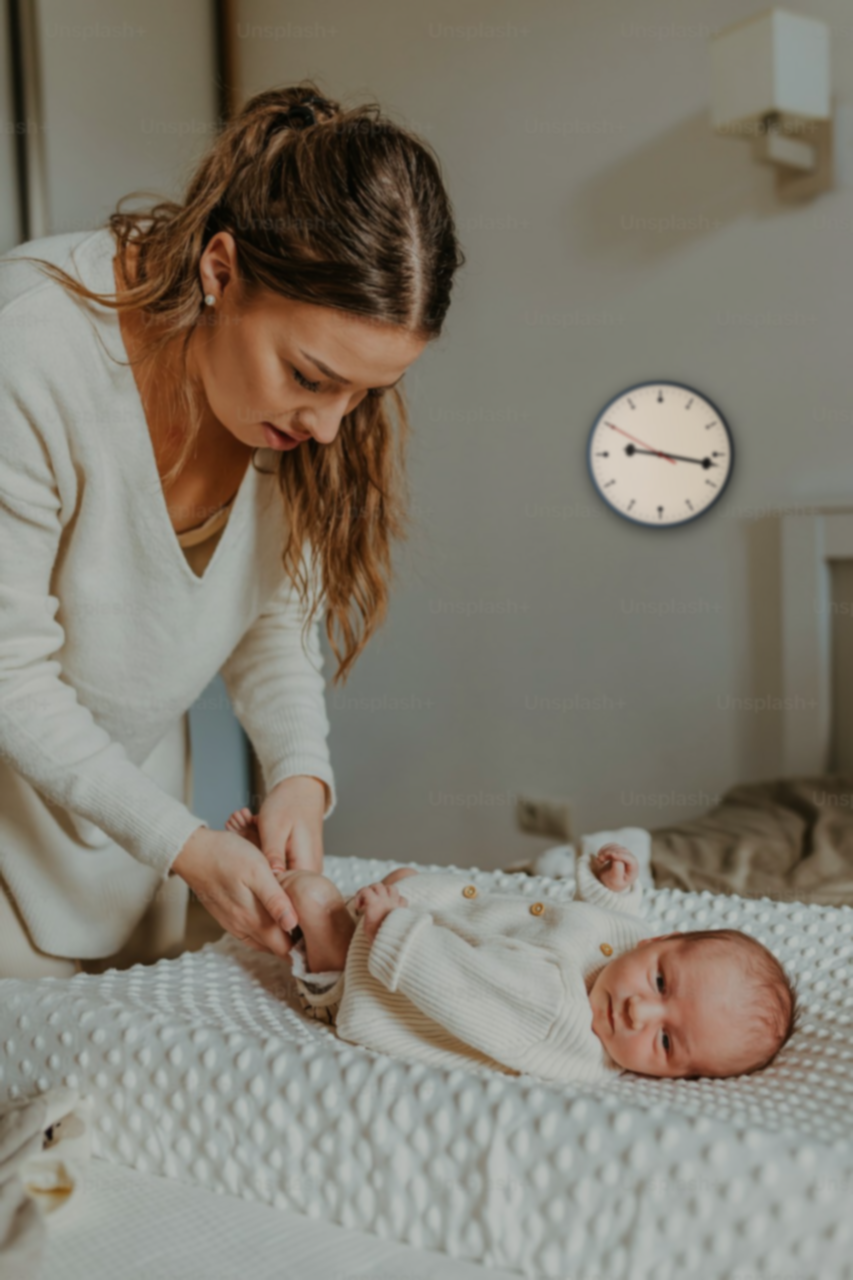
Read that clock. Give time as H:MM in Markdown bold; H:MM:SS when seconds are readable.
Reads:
**9:16:50**
